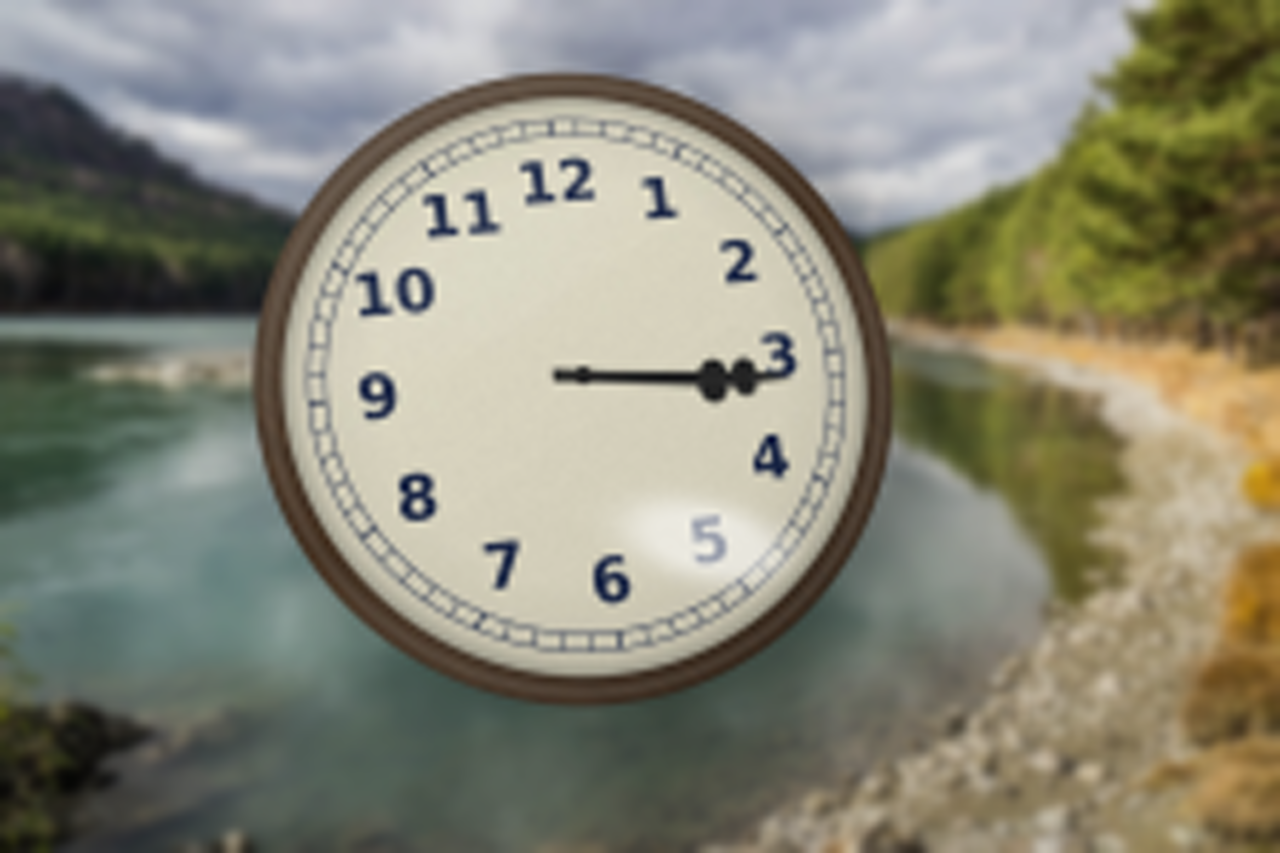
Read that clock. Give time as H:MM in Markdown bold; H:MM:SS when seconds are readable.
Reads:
**3:16**
